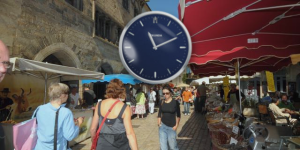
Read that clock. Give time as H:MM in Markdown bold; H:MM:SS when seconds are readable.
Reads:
**11:11**
